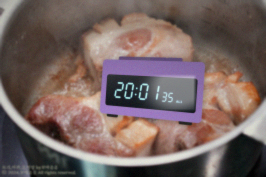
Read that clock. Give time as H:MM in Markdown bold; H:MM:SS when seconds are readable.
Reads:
**20:01:35**
